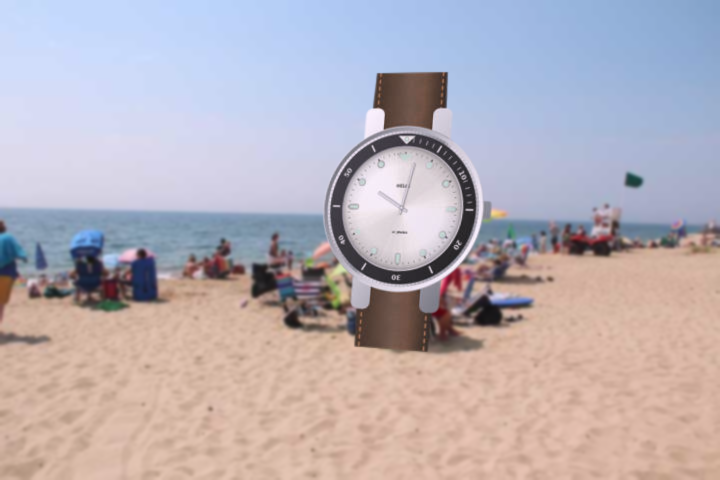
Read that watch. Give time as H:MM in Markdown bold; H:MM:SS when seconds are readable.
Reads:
**10:02**
